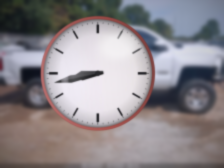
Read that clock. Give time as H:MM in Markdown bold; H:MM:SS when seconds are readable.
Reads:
**8:43**
